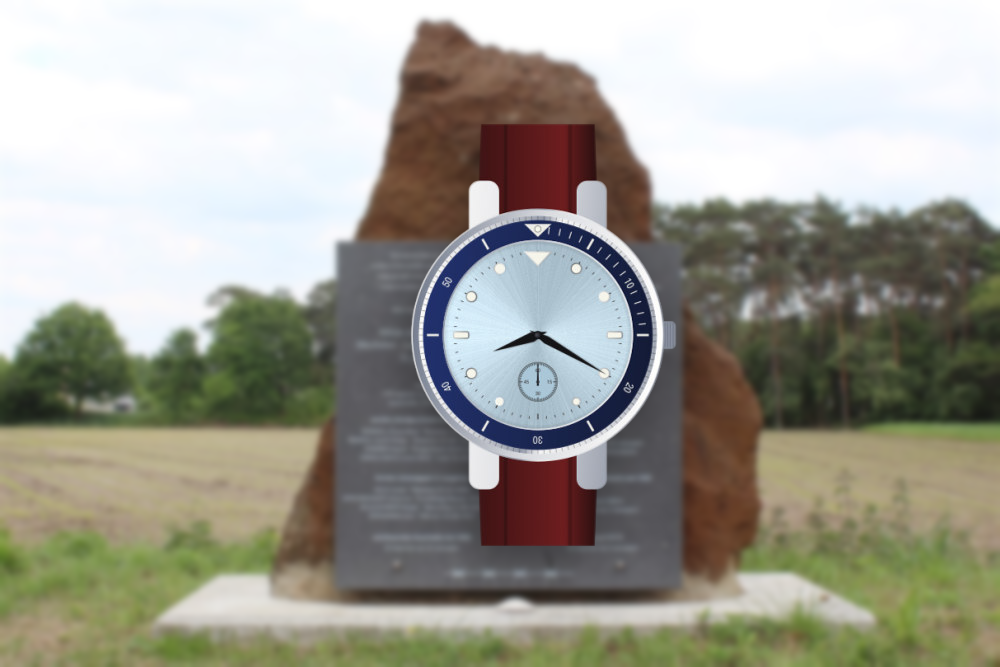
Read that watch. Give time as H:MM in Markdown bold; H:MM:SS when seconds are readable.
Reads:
**8:20**
